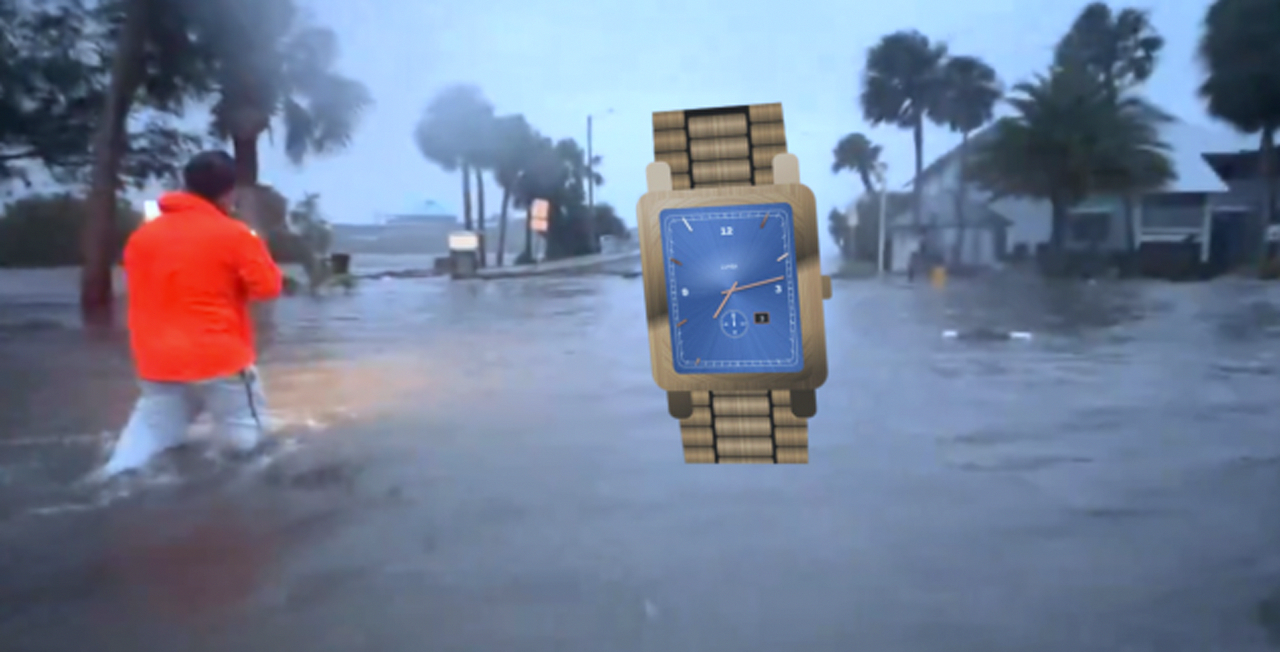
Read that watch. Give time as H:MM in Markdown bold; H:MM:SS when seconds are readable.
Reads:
**7:13**
